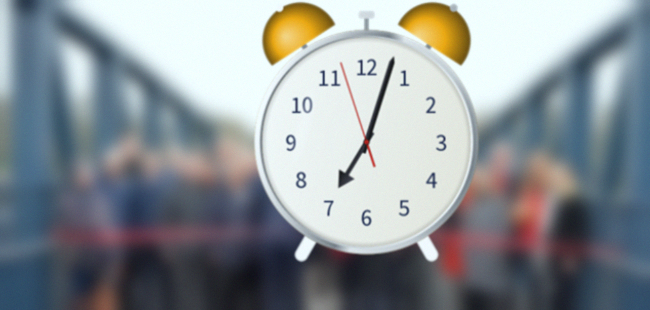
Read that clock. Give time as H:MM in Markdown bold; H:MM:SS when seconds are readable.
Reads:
**7:02:57**
